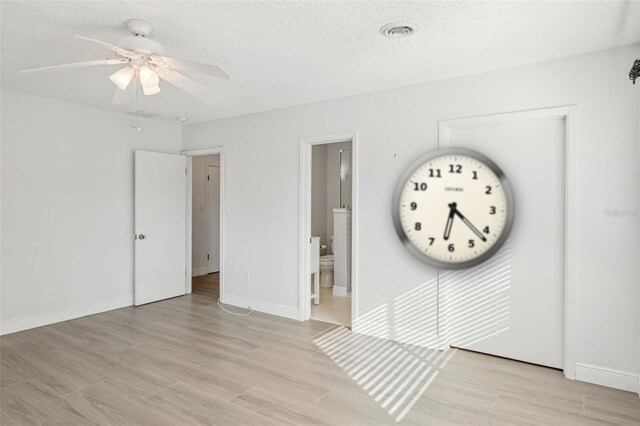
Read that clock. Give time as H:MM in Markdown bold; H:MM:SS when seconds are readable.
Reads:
**6:22**
